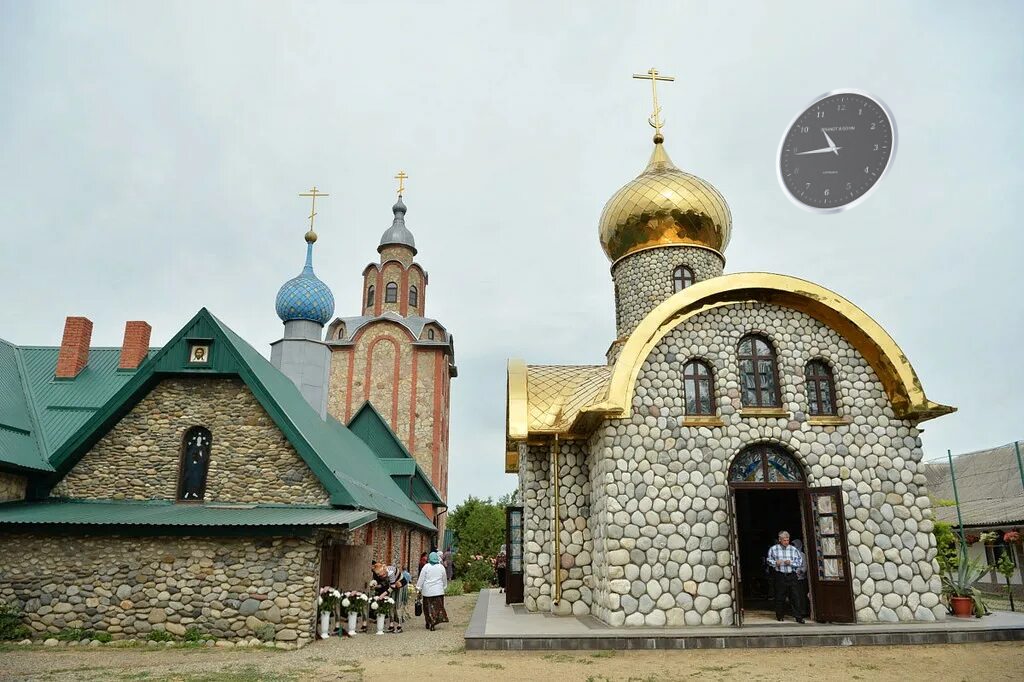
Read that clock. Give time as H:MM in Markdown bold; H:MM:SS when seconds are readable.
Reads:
**10:44**
